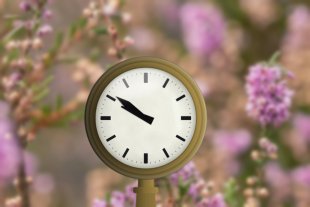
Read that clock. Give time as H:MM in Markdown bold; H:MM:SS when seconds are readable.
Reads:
**9:51**
